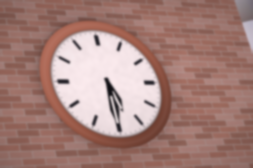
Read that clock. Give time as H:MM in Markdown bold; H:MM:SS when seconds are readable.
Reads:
**5:30**
